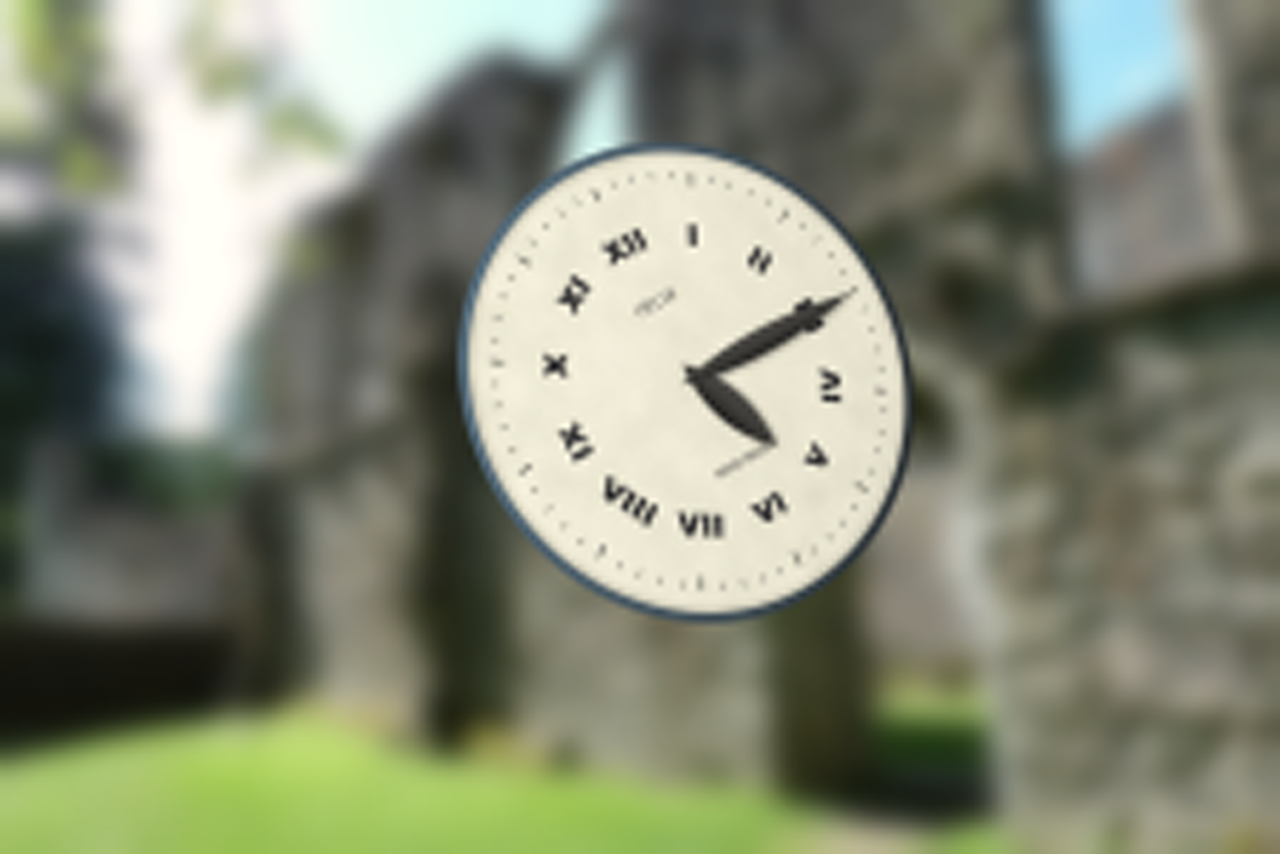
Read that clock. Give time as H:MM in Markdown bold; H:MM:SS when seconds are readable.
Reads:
**5:15**
